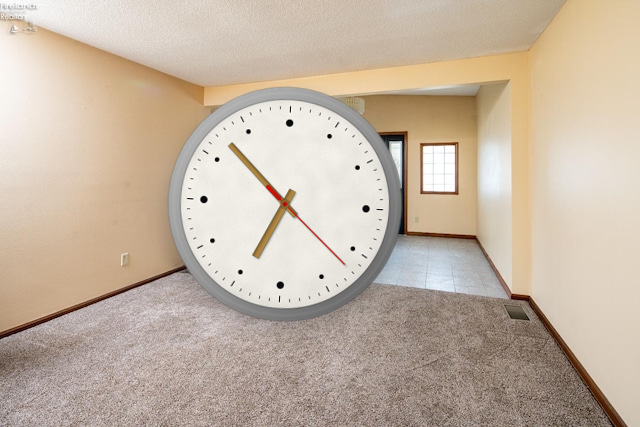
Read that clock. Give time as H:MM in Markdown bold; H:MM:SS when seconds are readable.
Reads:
**6:52:22**
